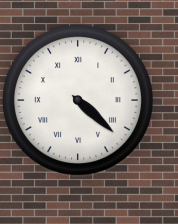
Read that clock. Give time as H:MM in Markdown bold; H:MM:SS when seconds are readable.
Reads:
**4:22**
